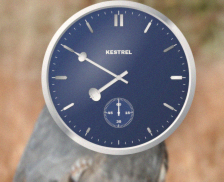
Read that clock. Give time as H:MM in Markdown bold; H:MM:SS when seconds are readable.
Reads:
**7:50**
